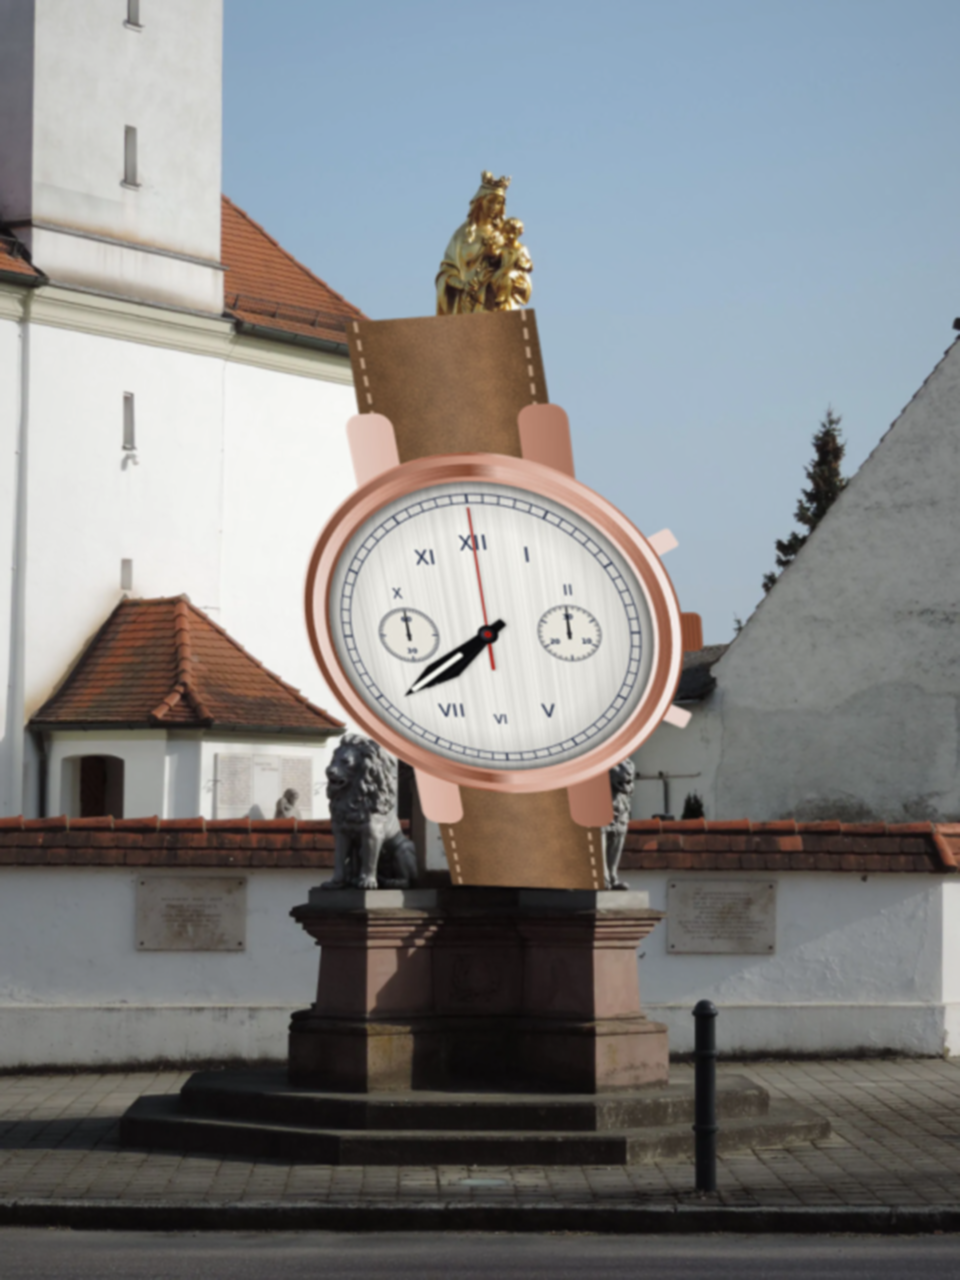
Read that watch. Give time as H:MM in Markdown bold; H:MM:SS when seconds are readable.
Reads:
**7:39**
